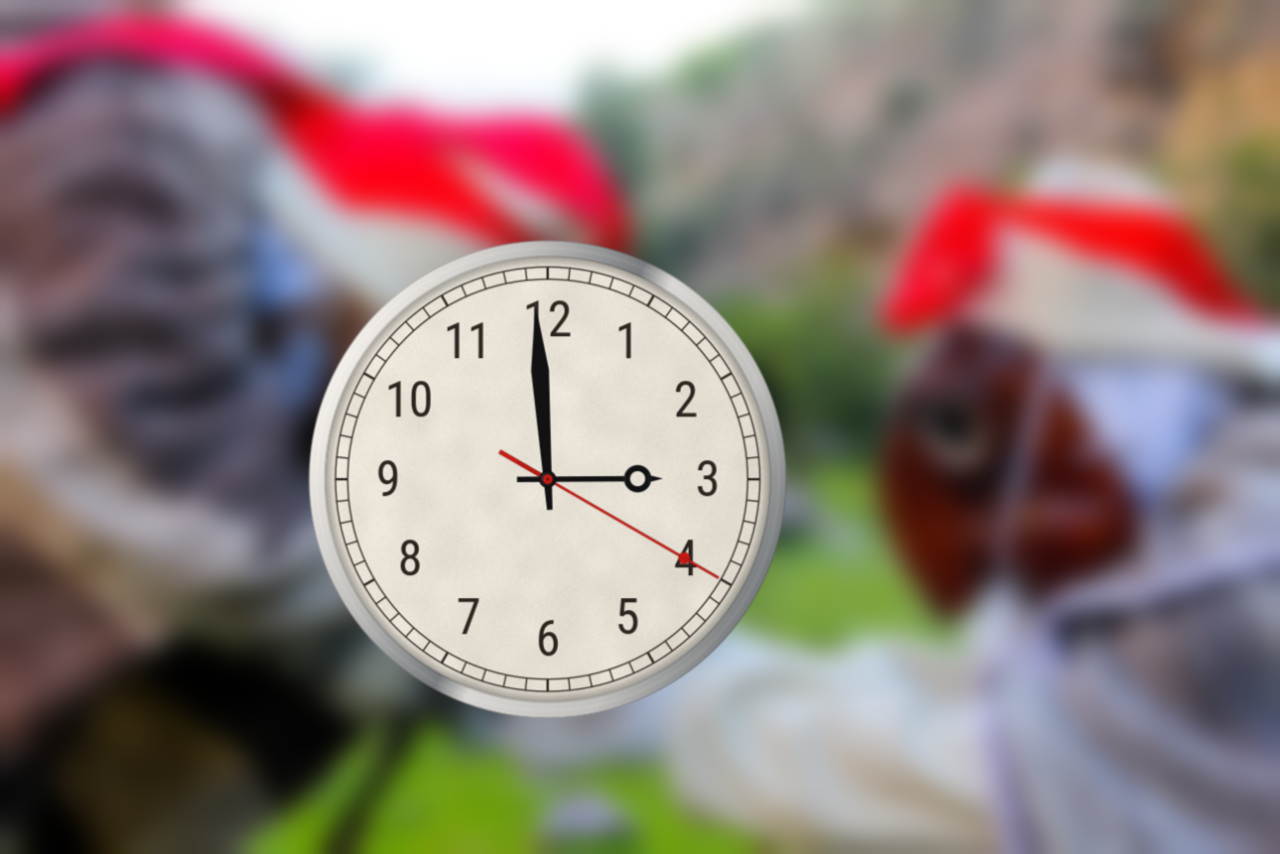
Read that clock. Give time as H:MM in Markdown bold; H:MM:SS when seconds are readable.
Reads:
**2:59:20**
